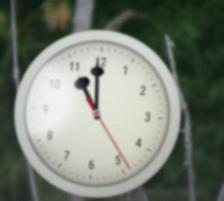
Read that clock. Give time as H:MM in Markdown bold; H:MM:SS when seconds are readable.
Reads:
**10:59:24**
